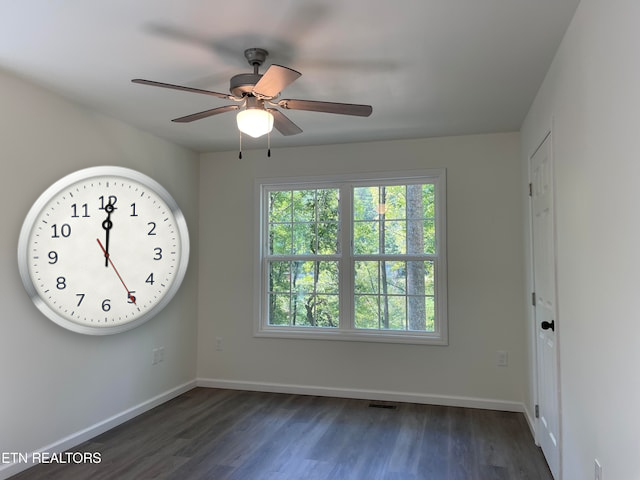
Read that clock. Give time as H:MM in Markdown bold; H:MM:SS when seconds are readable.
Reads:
**12:00:25**
